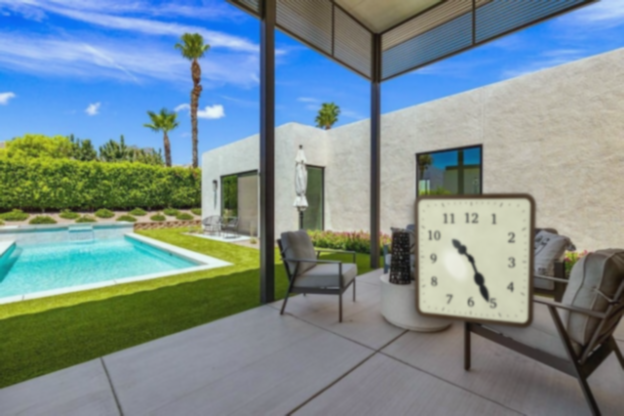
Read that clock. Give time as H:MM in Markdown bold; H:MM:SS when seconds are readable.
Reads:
**10:26**
